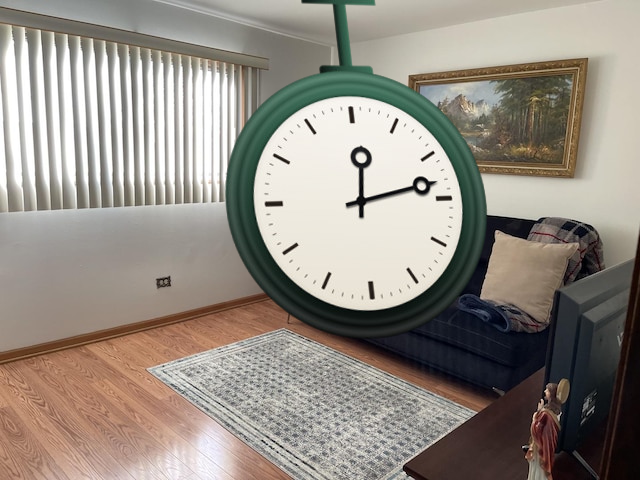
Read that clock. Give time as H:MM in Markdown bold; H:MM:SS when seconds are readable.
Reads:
**12:13**
